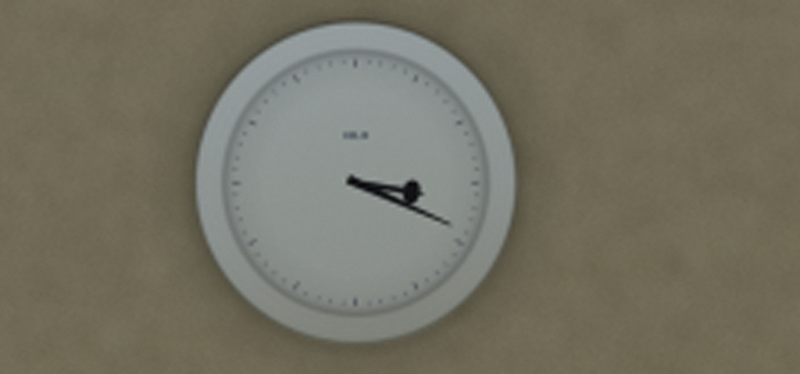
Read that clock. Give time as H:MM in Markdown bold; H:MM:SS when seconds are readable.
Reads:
**3:19**
